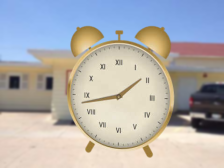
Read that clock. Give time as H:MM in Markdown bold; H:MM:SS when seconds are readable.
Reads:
**1:43**
